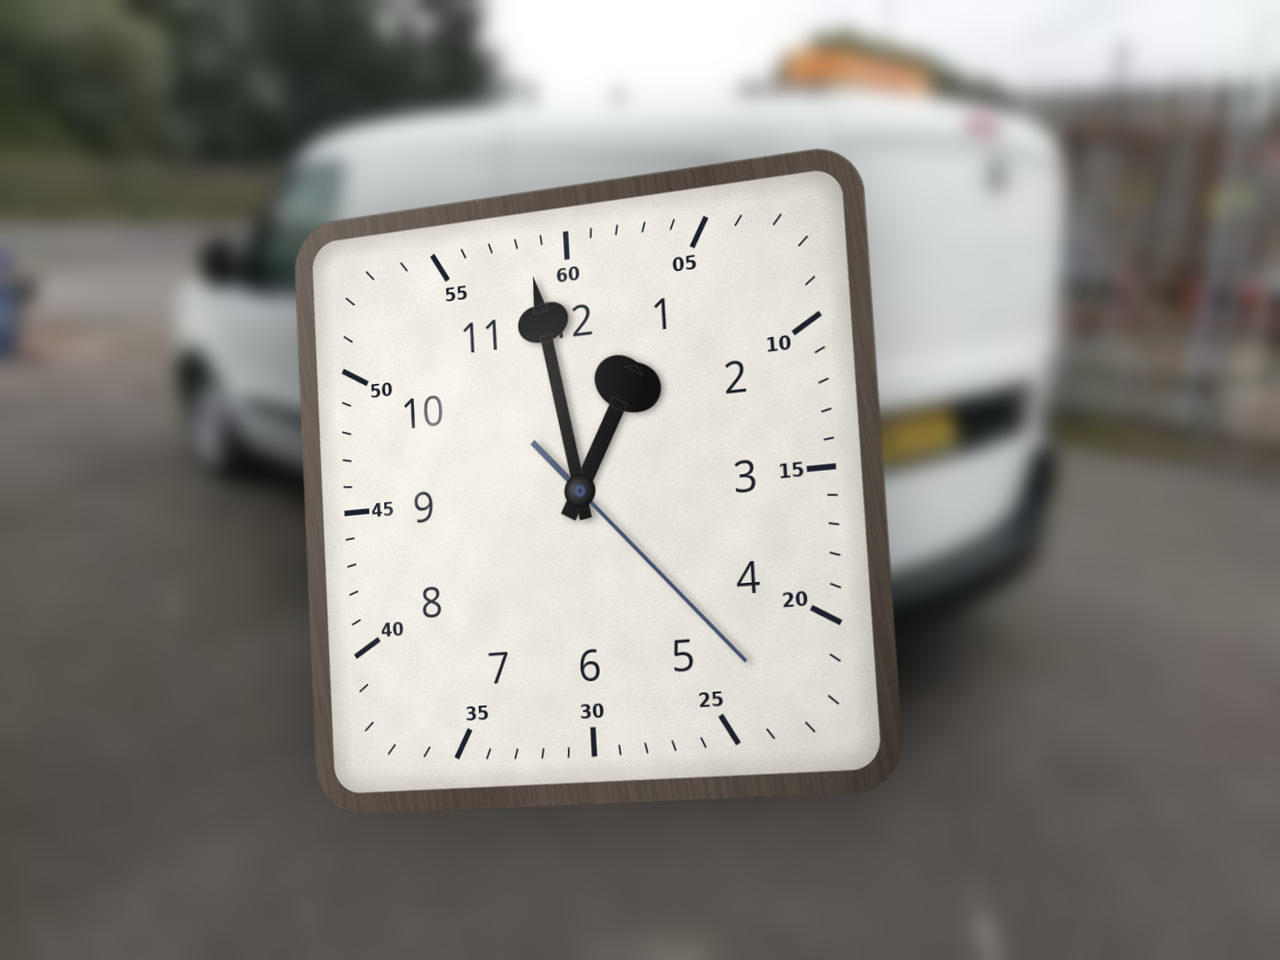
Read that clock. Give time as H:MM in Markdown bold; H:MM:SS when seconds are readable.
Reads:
**12:58:23**
